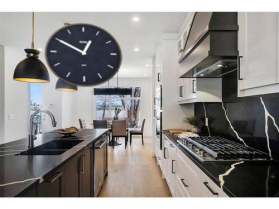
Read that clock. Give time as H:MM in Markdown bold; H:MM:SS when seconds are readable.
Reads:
**12:50**
